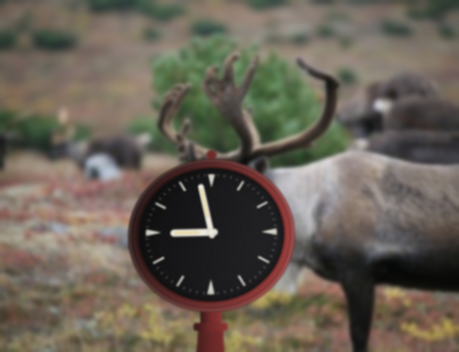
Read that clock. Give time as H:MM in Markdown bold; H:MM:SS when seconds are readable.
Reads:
**8:58**
